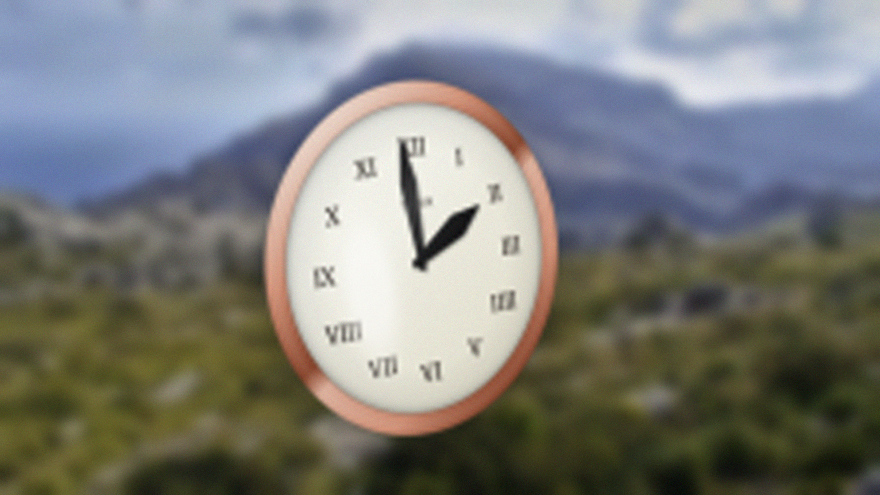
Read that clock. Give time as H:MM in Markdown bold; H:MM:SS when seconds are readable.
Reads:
**1:59**
